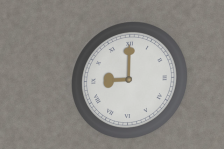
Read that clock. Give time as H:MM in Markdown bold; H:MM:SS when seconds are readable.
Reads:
**9:00**
